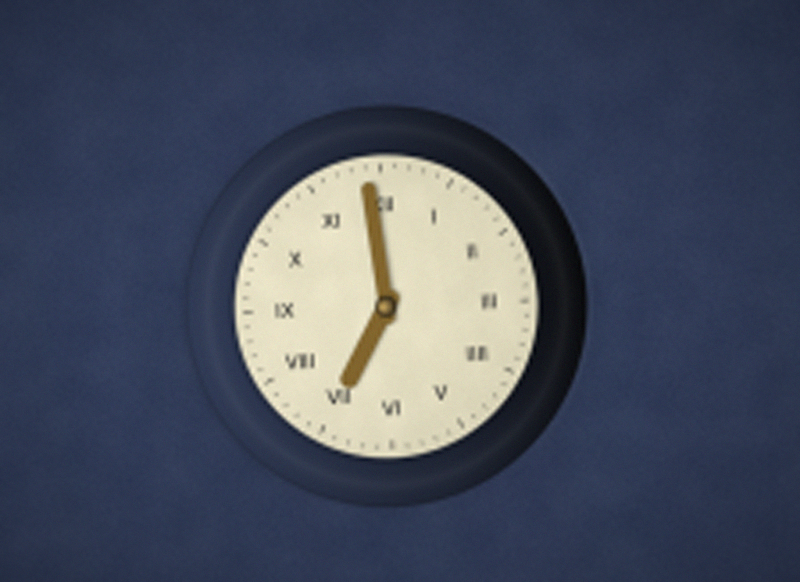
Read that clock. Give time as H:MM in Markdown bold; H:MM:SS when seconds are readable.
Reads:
**6:59**
